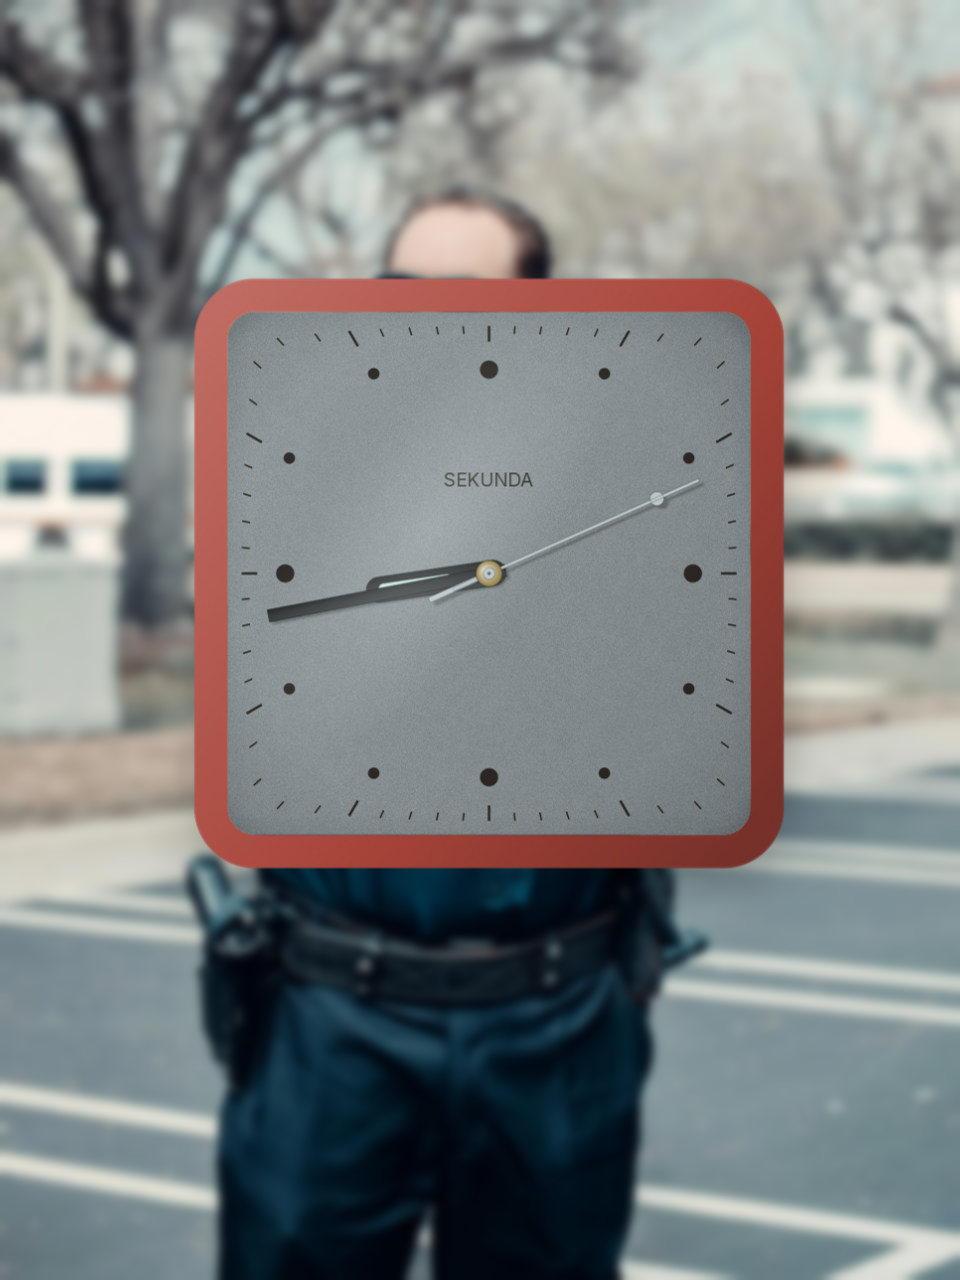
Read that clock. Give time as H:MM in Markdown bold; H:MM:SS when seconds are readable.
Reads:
**8:43:11**
